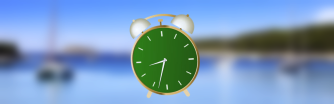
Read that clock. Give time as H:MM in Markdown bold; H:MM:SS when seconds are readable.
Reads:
**8:33**
